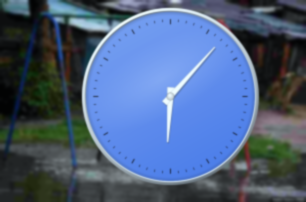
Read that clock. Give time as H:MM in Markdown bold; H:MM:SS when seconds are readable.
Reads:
**6:07**
